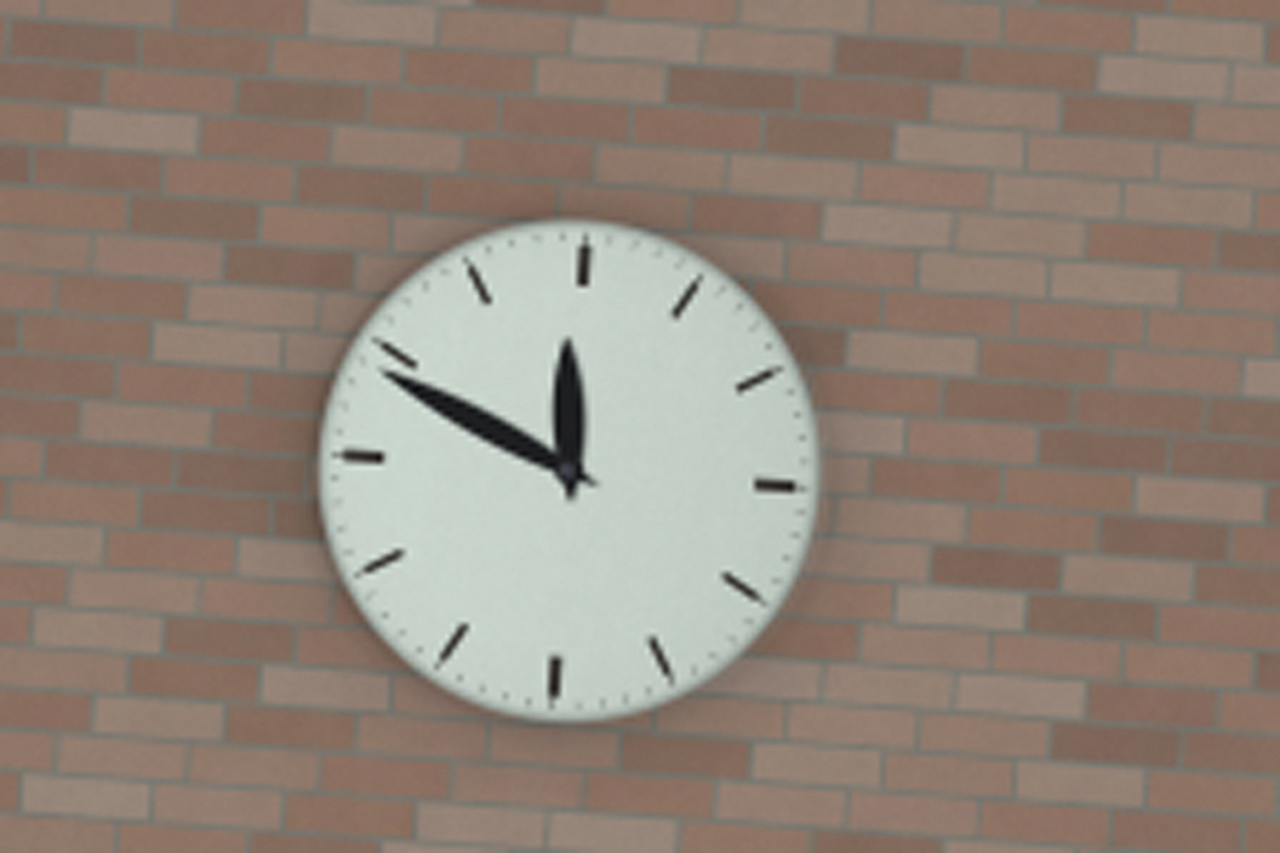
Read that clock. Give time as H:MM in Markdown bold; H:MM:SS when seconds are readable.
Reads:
**11:49**
